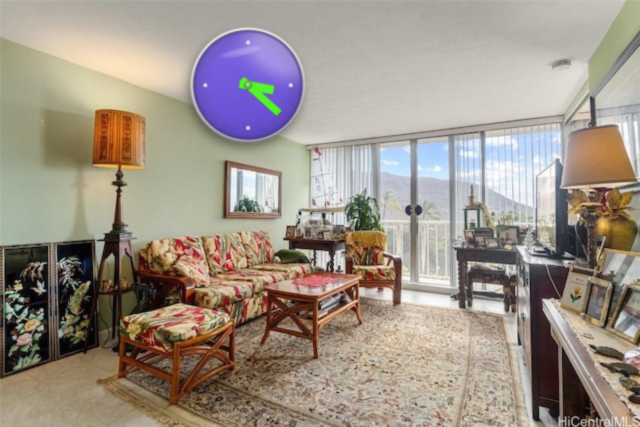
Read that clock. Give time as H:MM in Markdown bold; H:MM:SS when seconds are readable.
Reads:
**3:22**
